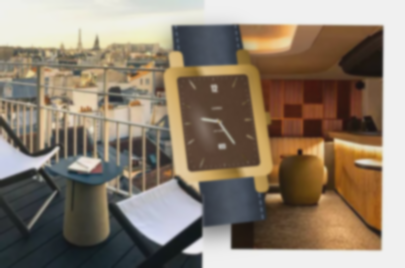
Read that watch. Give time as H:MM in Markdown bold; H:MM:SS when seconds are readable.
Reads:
**9:25**
